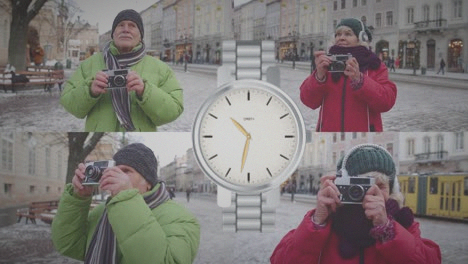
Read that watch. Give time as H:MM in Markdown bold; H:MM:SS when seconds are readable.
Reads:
**10:32**
